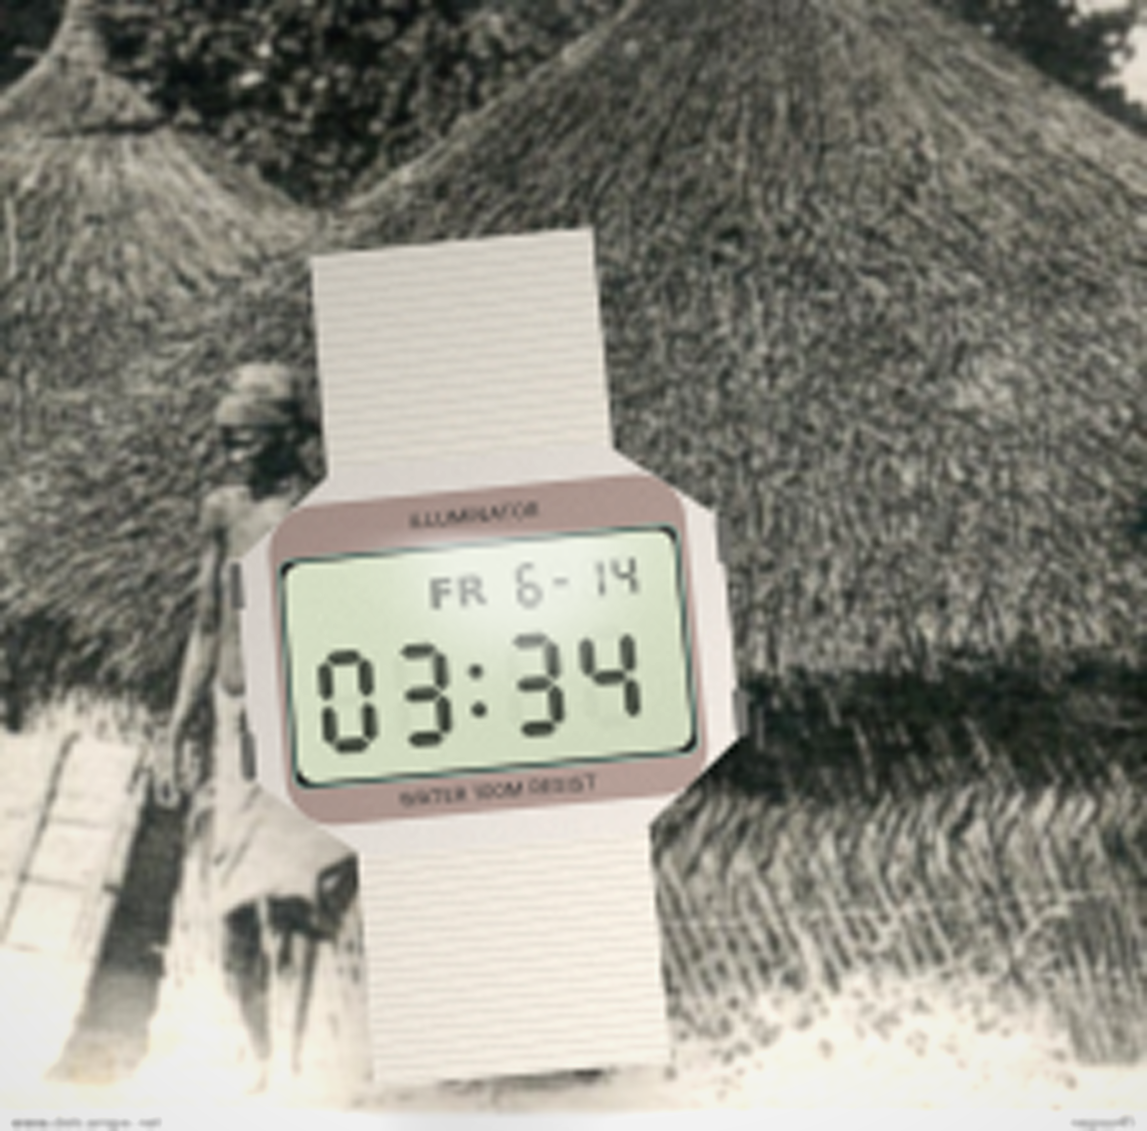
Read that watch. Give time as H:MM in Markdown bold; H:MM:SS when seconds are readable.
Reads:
**3:34**
